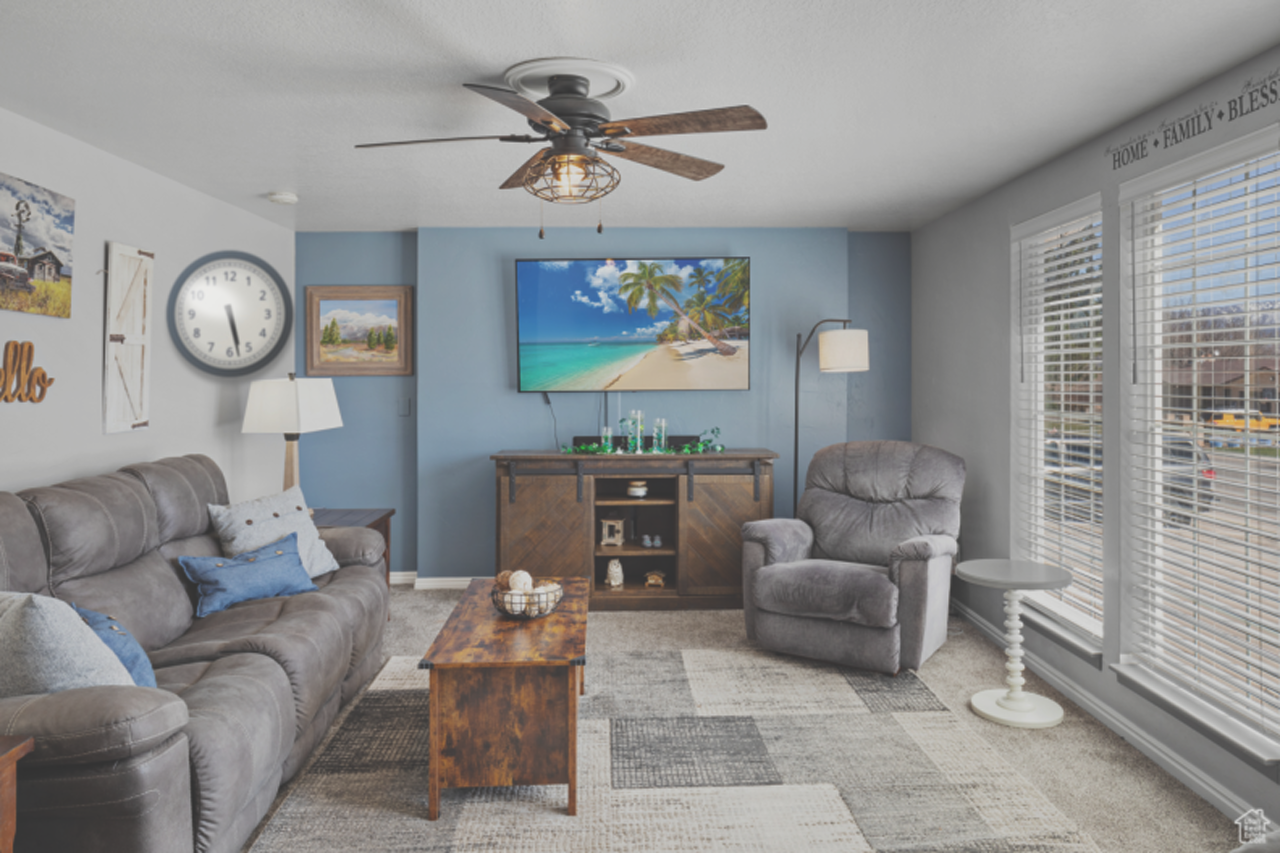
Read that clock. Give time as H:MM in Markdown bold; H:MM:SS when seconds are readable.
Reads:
**5:28**
